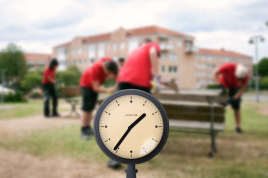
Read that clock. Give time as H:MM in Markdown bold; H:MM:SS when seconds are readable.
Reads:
**1:36**
